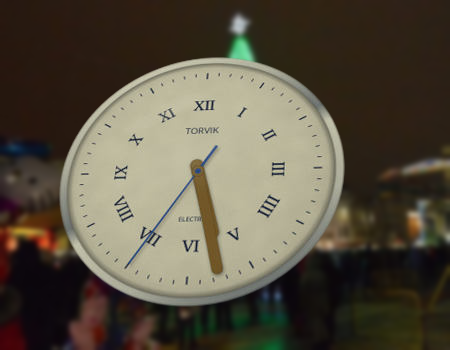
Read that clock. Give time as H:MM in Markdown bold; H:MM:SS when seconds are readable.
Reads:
**5:27:35**
